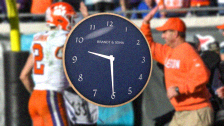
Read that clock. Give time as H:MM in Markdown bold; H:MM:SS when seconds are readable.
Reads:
**9:30**
